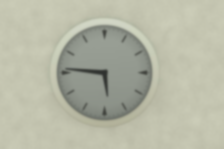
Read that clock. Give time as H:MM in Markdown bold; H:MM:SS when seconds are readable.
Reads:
**5:46**
